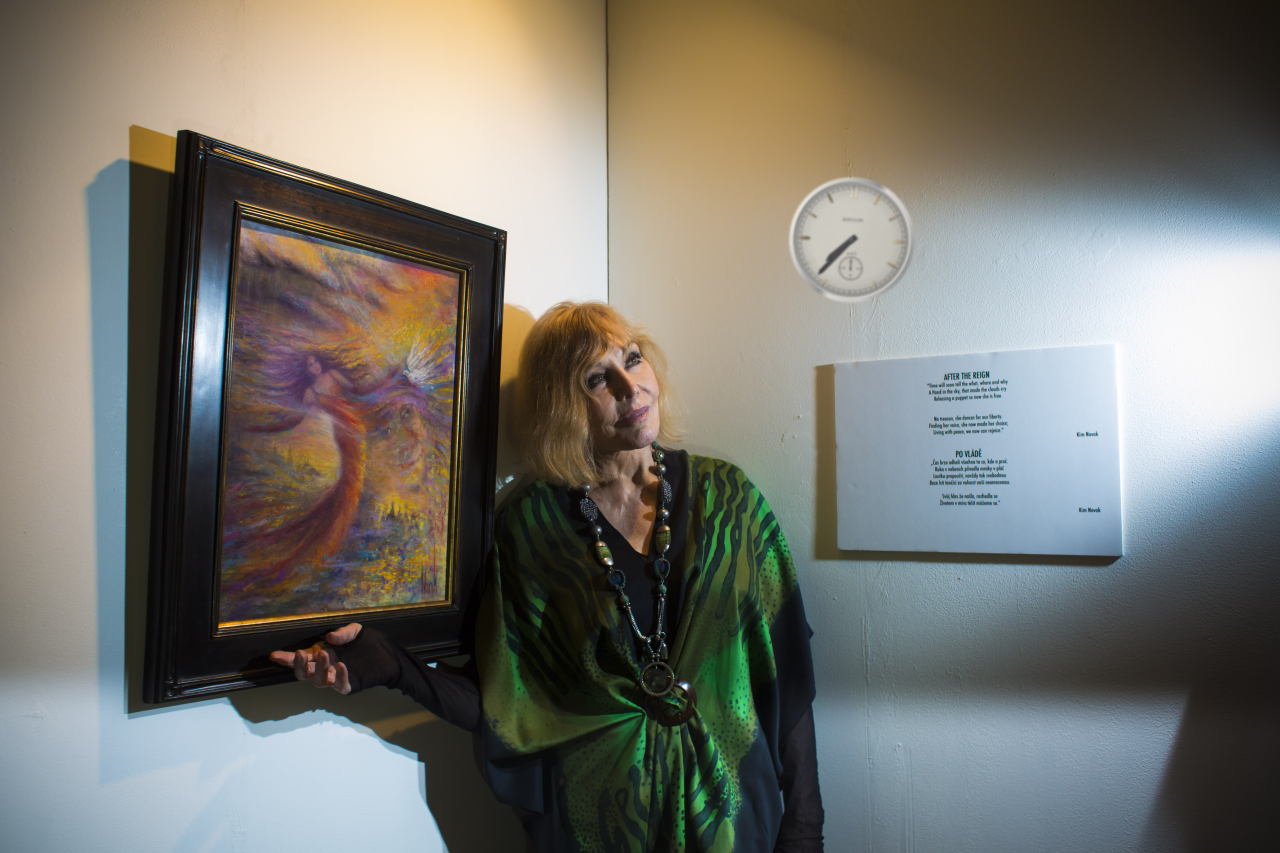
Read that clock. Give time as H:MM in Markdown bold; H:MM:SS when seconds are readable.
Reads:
**7:37**
